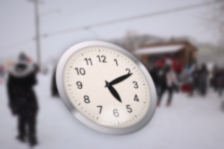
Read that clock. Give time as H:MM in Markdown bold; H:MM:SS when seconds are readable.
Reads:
**5:11**
